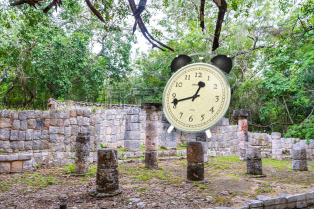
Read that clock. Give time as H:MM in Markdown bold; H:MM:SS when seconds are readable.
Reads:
**12:42**
